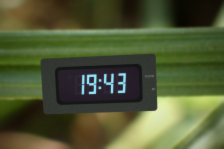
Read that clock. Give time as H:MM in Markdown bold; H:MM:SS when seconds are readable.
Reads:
**19:43**
